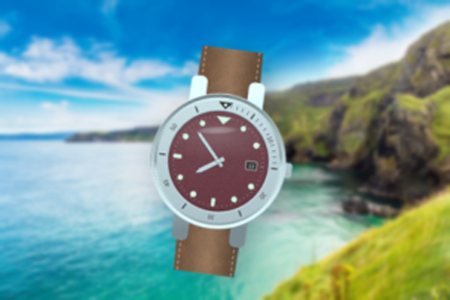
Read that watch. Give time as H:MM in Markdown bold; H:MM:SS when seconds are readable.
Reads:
**7:53**
